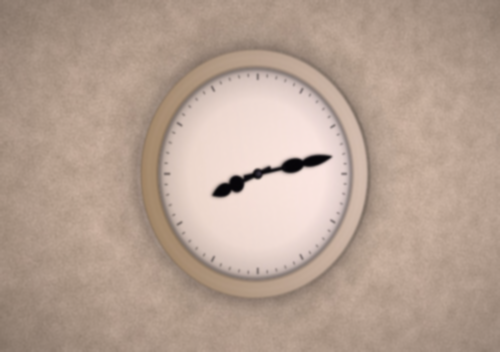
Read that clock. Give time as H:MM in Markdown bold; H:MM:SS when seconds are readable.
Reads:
**8:13**
